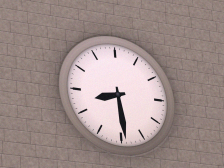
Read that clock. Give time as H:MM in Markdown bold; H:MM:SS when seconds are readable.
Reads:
**8:29**
